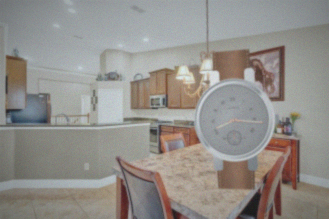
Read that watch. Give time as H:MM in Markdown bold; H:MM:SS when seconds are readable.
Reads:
**8:16**
